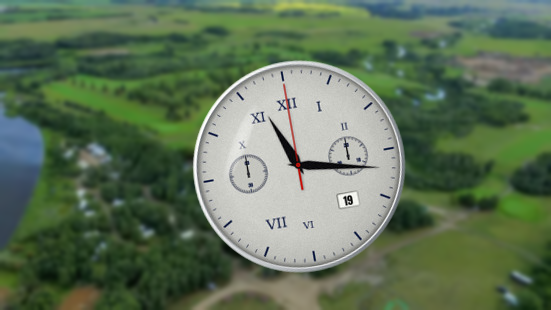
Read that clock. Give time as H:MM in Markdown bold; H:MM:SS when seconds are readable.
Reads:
**11:17**
